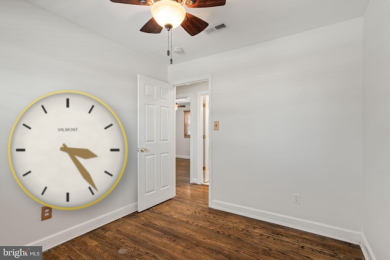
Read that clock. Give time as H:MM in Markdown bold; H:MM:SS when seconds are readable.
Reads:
**3:24**
